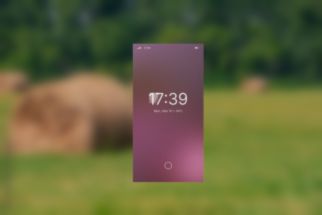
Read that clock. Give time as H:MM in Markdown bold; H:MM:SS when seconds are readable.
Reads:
**17:39**
